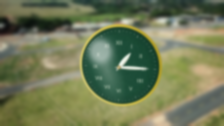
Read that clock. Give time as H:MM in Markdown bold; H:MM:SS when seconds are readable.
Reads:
**1:15**
